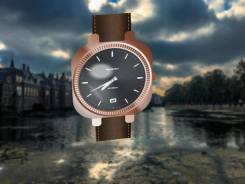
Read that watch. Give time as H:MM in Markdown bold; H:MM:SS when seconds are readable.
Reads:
**7:41**
